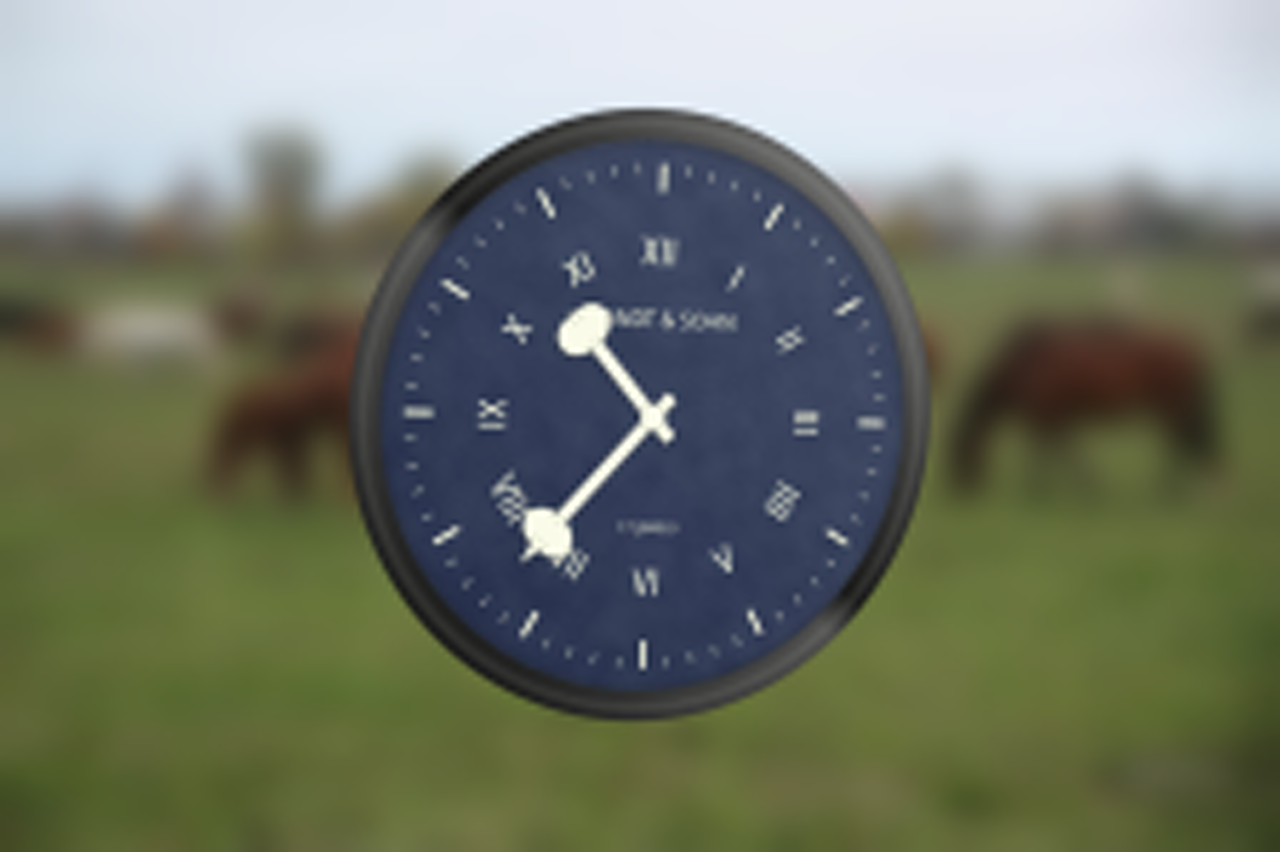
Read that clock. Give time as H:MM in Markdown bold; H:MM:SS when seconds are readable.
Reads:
**10:37**
